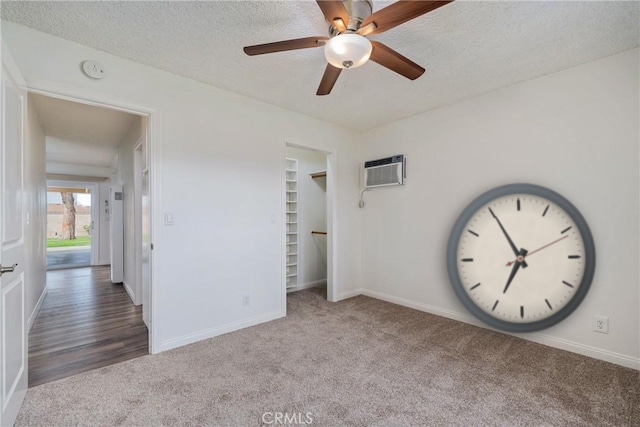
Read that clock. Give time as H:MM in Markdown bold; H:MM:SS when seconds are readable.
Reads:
**6:55:11**
